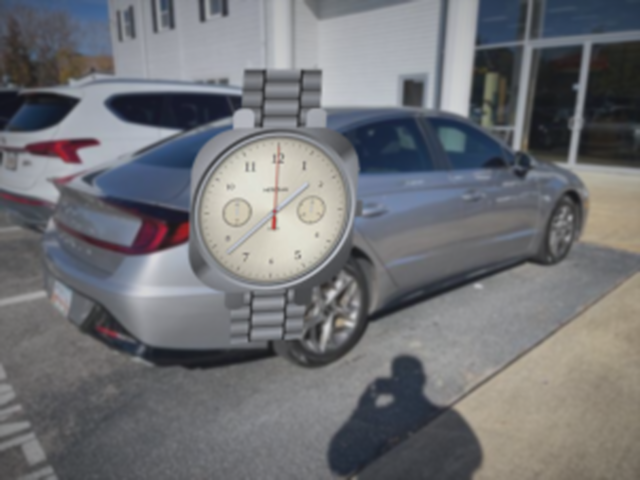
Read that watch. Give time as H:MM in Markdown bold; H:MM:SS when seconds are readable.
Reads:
**1:38**
